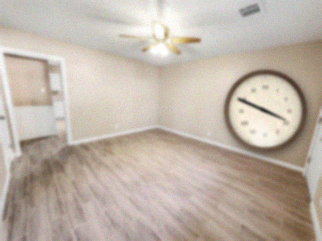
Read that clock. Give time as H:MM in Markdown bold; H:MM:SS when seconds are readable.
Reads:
**3:49**
